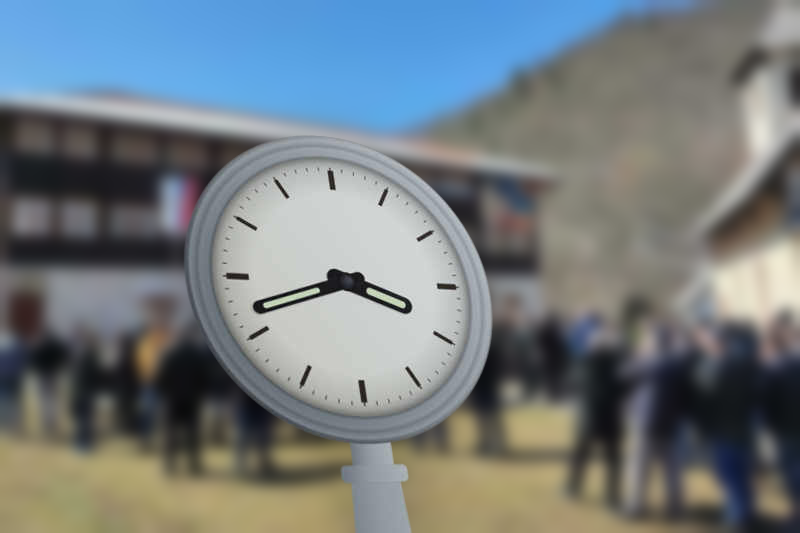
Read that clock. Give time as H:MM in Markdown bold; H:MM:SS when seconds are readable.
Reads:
**3:42**
